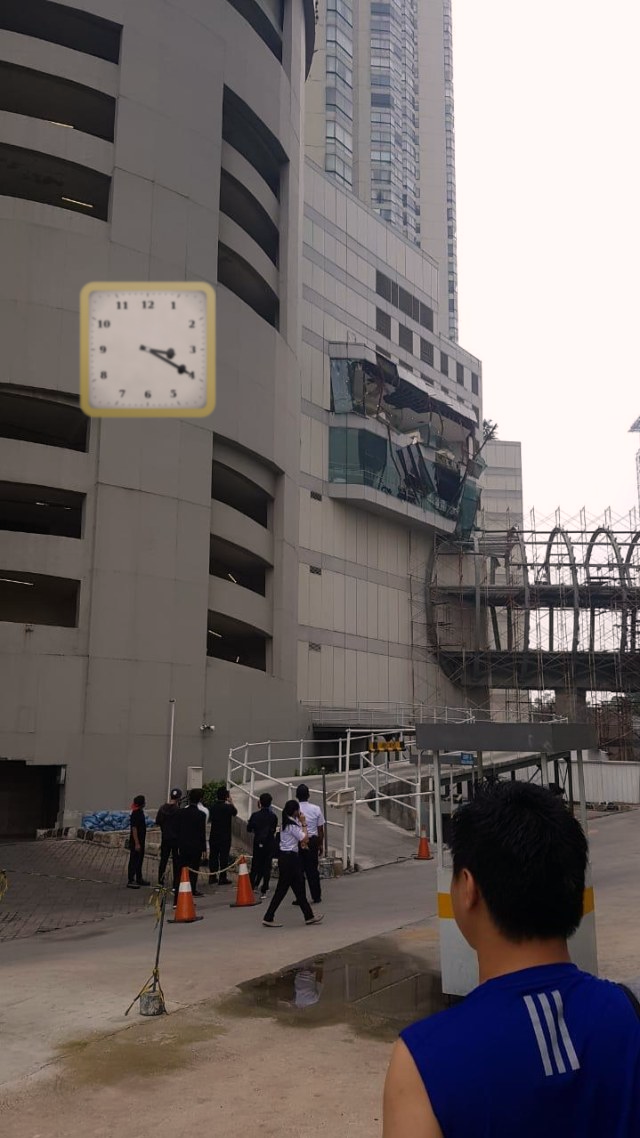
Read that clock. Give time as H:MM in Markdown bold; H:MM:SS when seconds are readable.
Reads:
**3:20**
